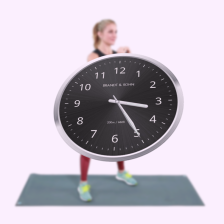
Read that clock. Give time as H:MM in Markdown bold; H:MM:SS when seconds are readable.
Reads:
**3:25**
